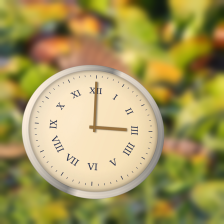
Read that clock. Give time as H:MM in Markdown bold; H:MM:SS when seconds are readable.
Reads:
**3:00**
